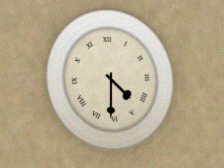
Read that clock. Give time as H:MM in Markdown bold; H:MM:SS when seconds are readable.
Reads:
**4:31**
